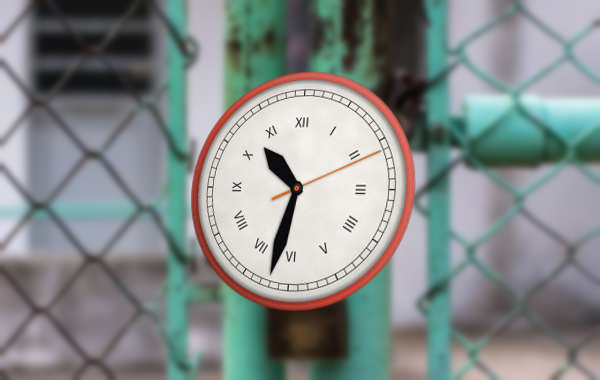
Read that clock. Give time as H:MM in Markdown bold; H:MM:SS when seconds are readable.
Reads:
**10:32:11**
